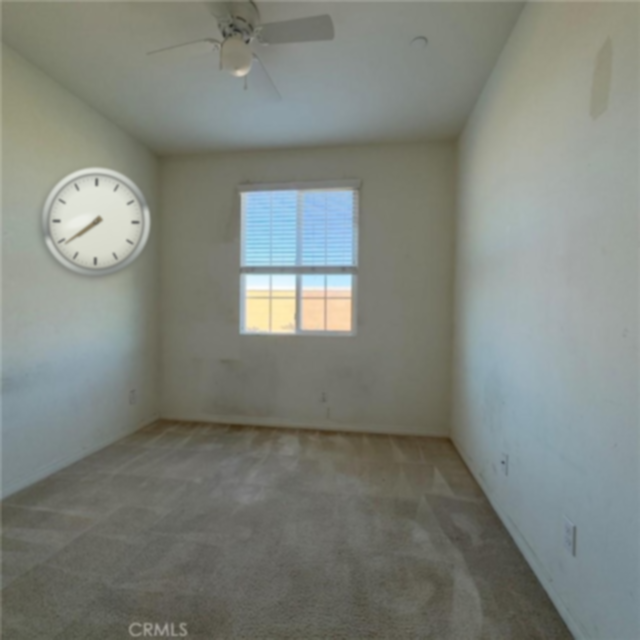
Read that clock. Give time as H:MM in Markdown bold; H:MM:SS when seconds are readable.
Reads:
**7:39**
